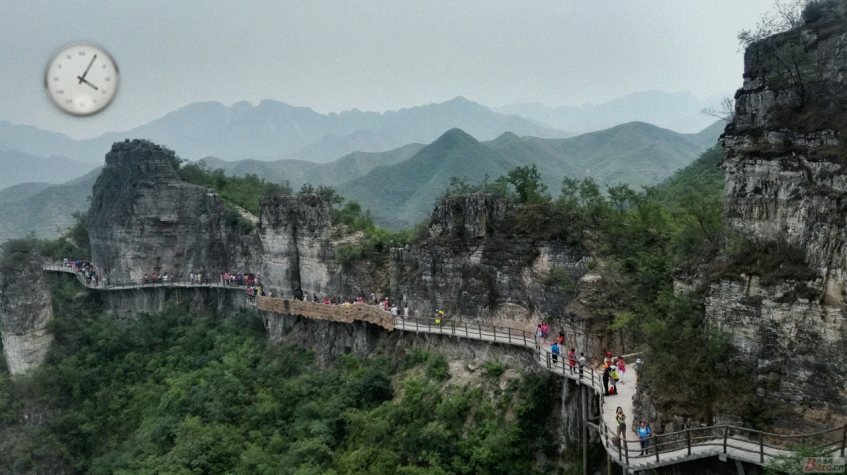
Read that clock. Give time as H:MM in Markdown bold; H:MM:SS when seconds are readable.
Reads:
**4:05**
